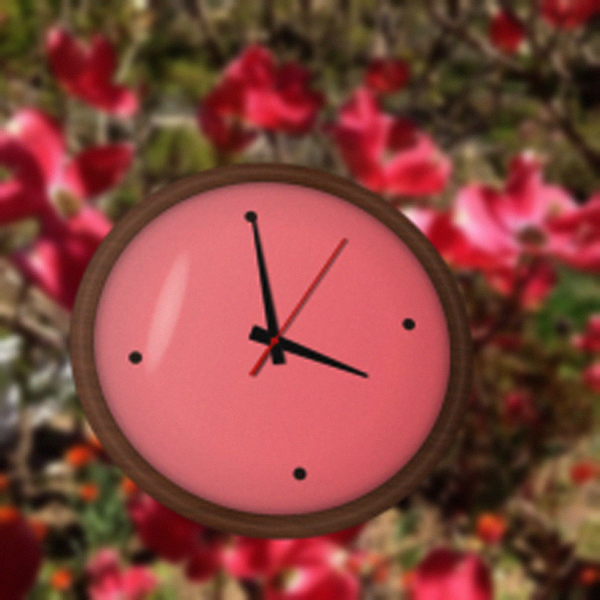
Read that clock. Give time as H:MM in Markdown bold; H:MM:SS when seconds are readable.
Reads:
**4:00:07**
